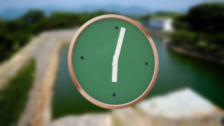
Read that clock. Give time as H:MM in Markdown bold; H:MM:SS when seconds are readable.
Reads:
**6:02**
